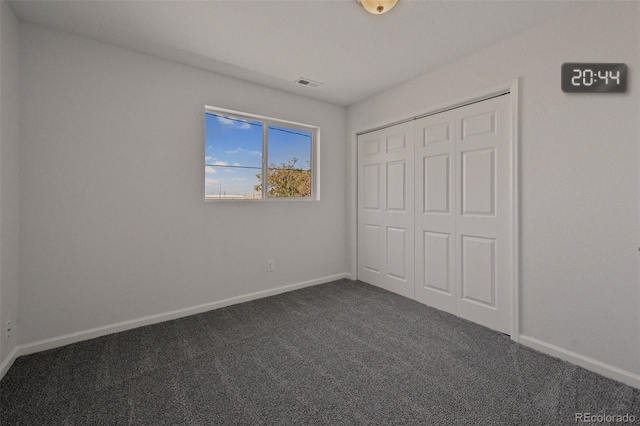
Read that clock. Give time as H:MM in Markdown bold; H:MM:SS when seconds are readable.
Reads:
**20:44**
